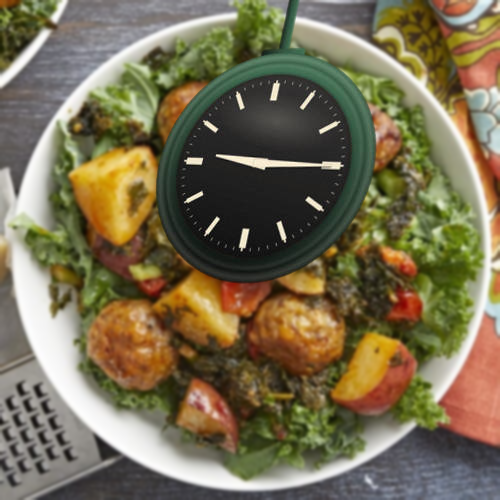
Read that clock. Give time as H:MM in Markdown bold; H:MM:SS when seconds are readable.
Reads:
**9:15**
